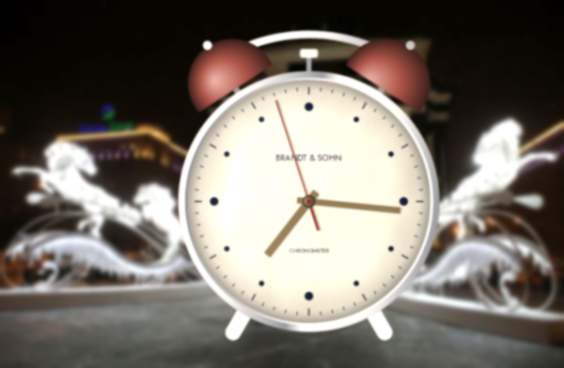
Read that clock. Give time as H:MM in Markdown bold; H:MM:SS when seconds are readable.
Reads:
**7:15:57**
